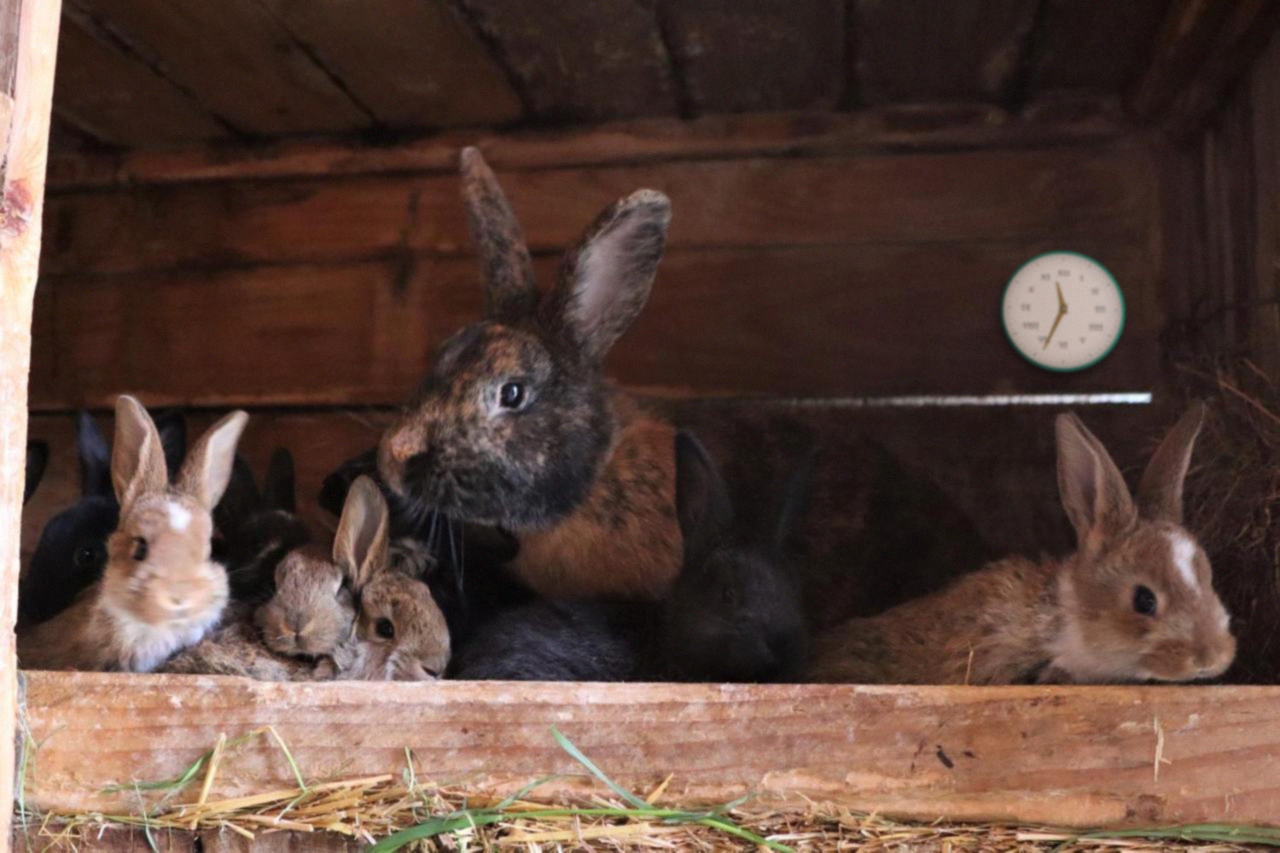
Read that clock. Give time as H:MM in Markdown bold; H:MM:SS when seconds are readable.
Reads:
**11:34**
